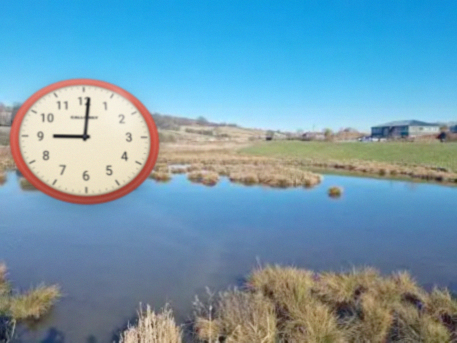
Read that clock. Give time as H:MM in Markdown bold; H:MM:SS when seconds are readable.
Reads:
**9:01**
